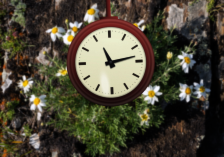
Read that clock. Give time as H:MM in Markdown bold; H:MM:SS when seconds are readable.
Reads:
**11:13**
